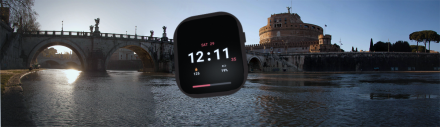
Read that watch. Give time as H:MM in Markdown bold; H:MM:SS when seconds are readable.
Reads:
**12:11**
